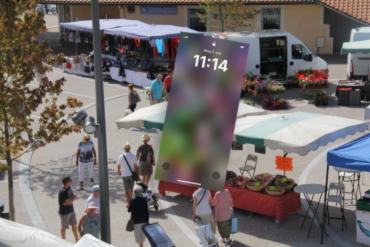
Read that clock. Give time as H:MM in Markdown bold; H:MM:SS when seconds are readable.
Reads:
**11:14**
